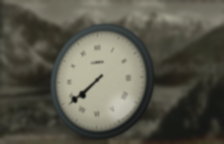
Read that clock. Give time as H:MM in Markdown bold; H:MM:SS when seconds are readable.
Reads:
**7:39**
